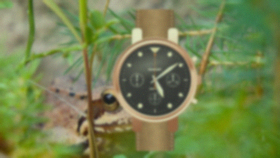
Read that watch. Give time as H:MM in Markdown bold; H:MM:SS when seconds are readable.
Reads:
**5:09**
